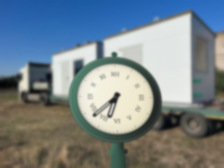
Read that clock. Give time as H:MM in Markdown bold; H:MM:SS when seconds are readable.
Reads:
**6:38**
